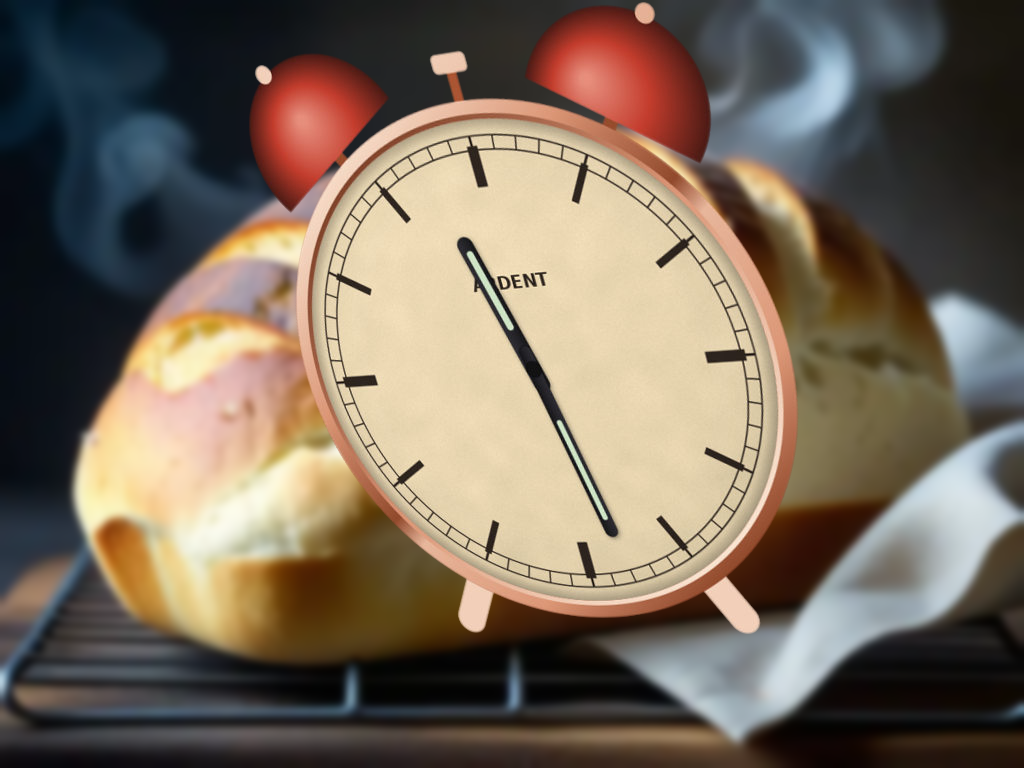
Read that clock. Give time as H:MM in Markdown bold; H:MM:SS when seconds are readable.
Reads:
**11:28**
